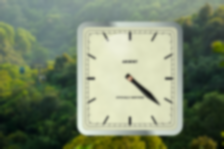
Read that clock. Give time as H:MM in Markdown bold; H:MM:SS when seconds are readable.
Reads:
**4:22**
